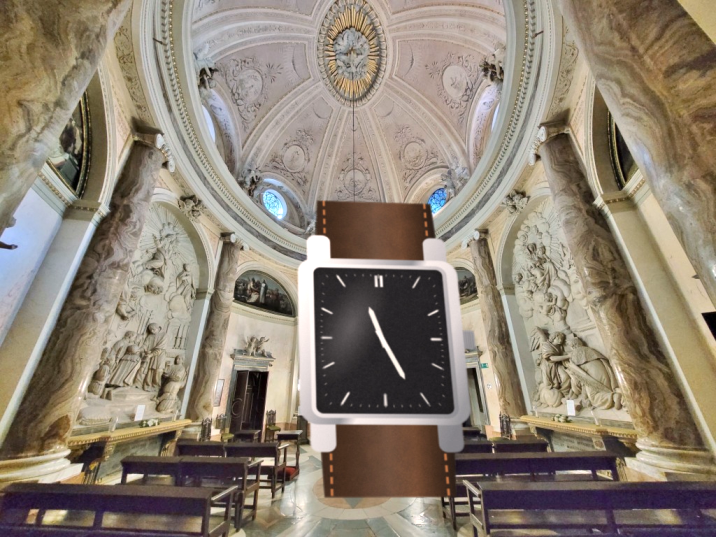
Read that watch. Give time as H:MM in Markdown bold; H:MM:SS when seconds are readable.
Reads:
**11:26**
